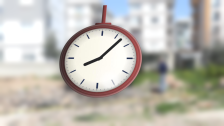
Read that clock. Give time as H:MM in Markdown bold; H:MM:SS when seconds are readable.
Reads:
**8:07**
